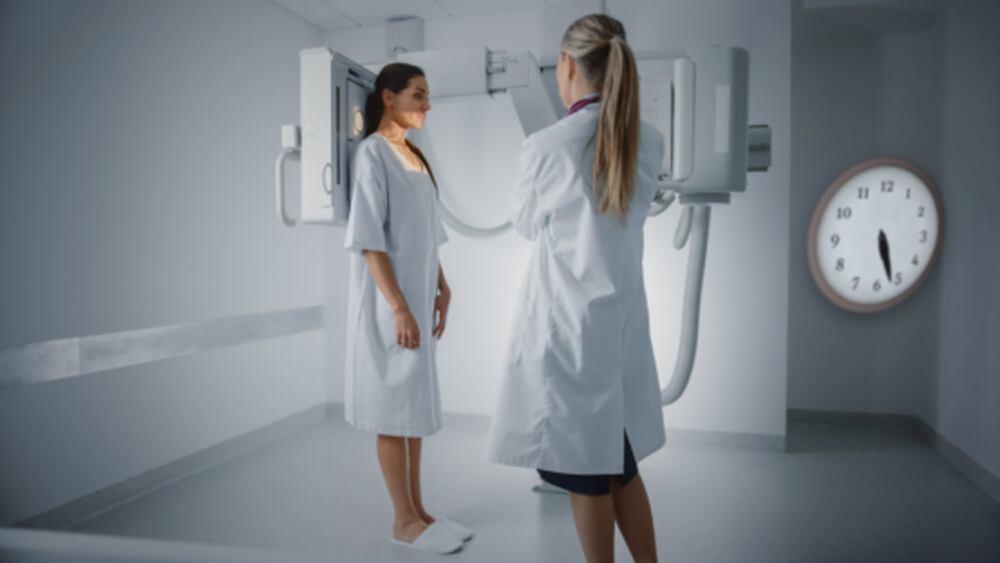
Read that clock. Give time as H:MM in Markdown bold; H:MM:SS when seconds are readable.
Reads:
**5:27**
